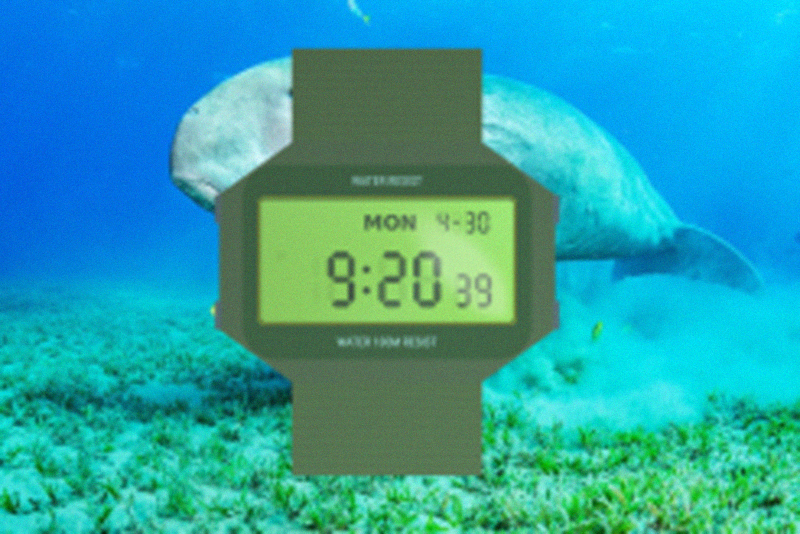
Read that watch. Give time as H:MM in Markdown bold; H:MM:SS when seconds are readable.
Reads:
**9:20:39**
